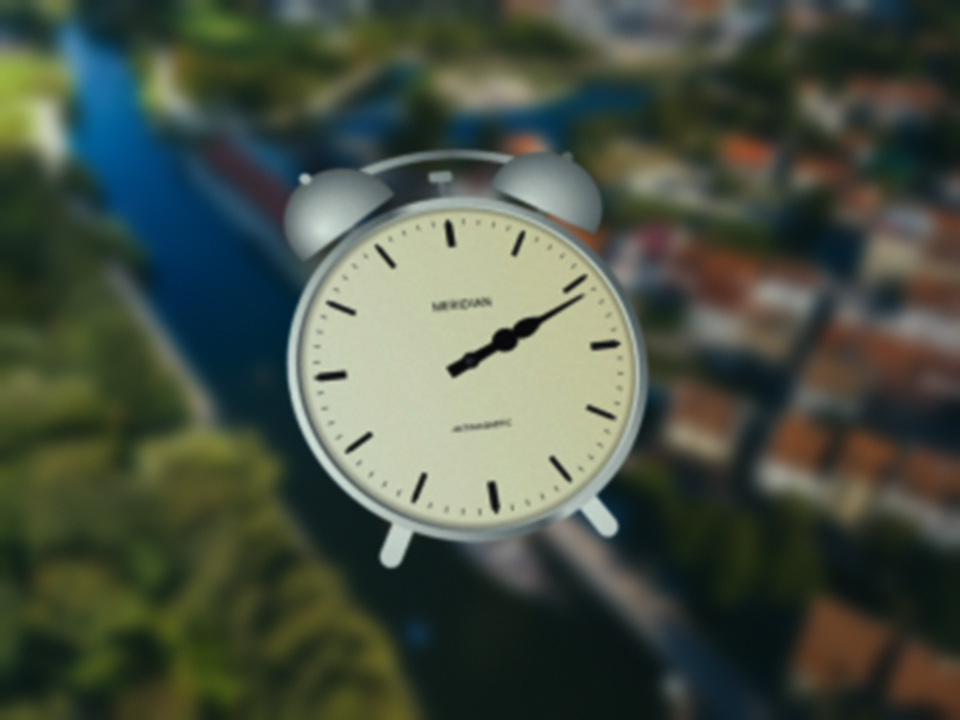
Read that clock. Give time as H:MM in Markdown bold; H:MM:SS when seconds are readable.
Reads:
**2:11**
